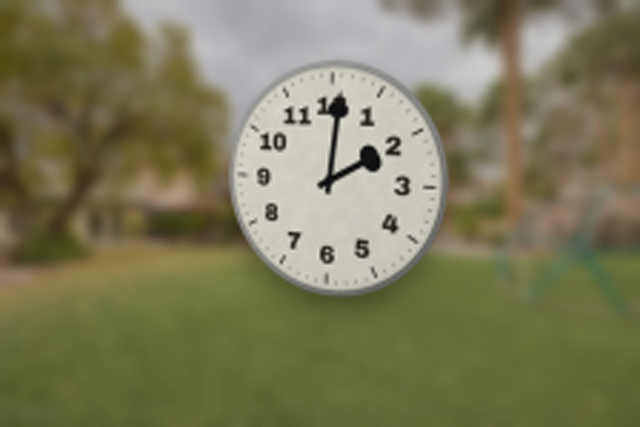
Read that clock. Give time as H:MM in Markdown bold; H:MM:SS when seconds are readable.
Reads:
**2:01**
